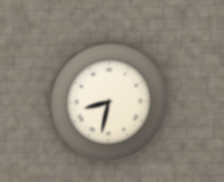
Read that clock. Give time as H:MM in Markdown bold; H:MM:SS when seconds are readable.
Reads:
**8:32**
